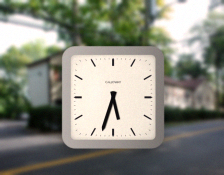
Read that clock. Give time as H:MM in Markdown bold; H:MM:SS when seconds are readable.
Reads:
**5:33**
